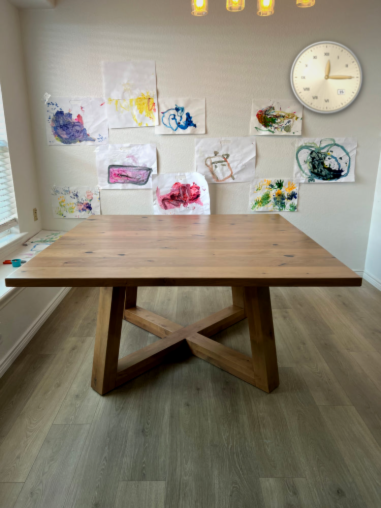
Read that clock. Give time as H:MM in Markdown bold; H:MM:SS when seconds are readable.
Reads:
**12:15**
